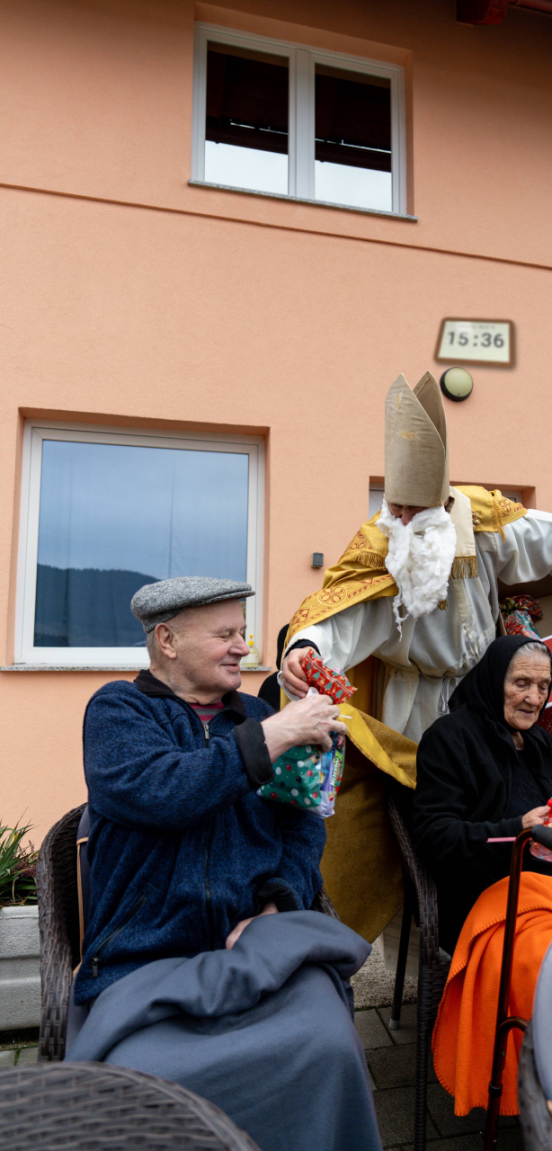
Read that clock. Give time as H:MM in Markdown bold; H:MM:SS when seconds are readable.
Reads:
**15:36**
